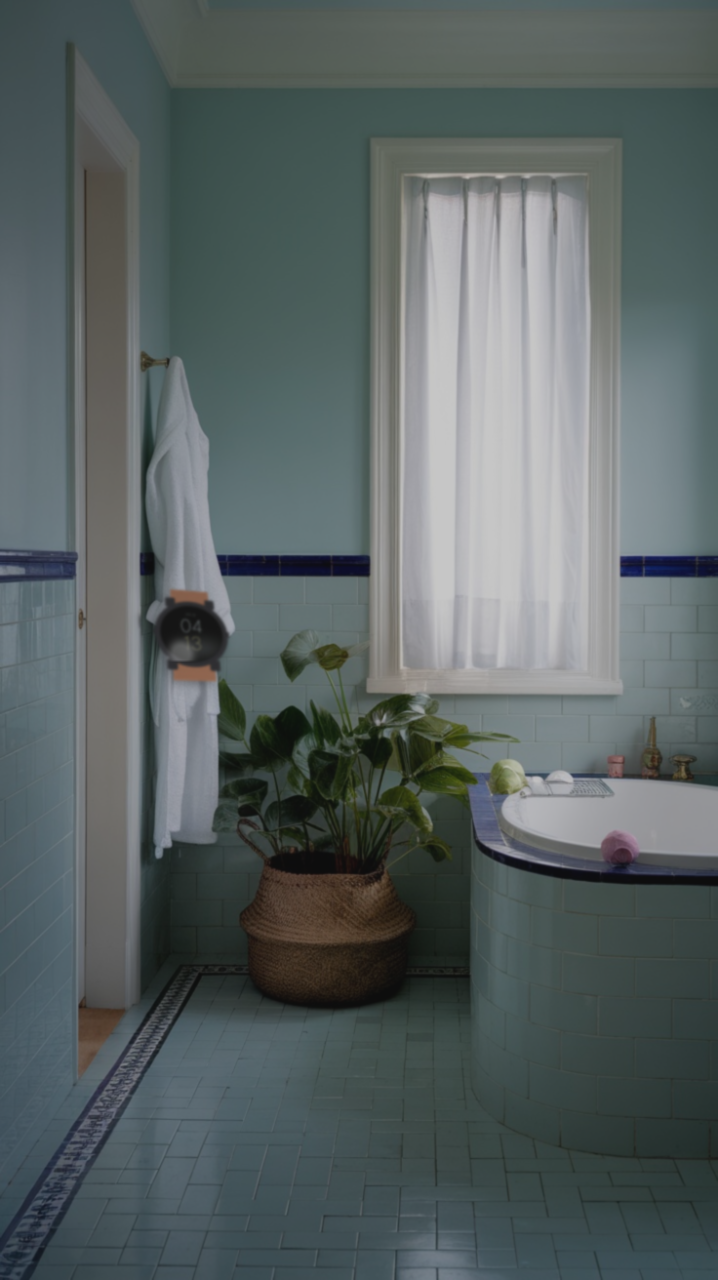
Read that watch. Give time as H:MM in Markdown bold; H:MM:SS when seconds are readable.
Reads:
**4:13**
